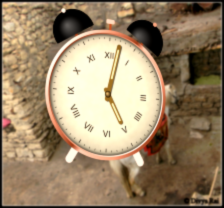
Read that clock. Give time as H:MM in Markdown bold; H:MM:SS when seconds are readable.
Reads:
**5:02**
